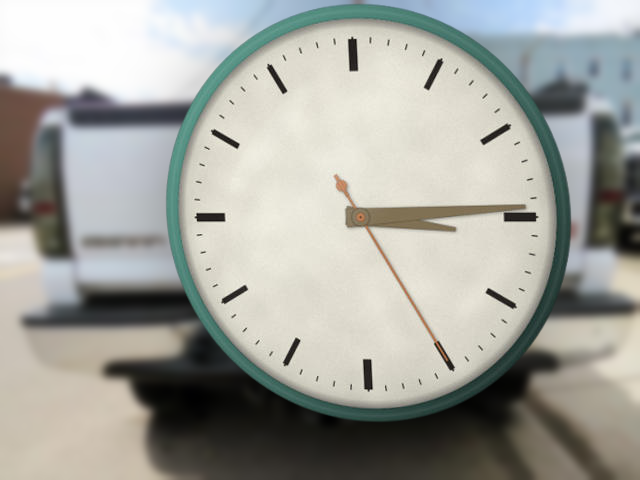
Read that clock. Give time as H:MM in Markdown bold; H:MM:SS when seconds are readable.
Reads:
**3:14:25**
